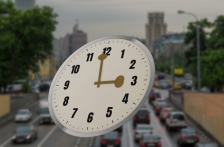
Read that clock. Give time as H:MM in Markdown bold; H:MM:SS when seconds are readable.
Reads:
**2:59**
